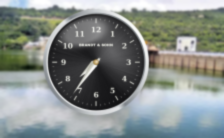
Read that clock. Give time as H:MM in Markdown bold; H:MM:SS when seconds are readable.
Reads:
**7:36**
